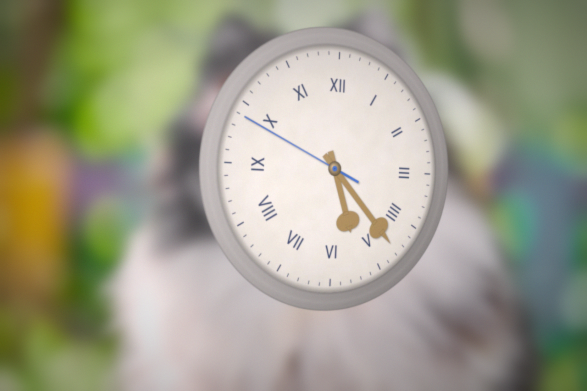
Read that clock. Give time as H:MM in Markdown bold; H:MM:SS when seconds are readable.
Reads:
**5:22:49**
